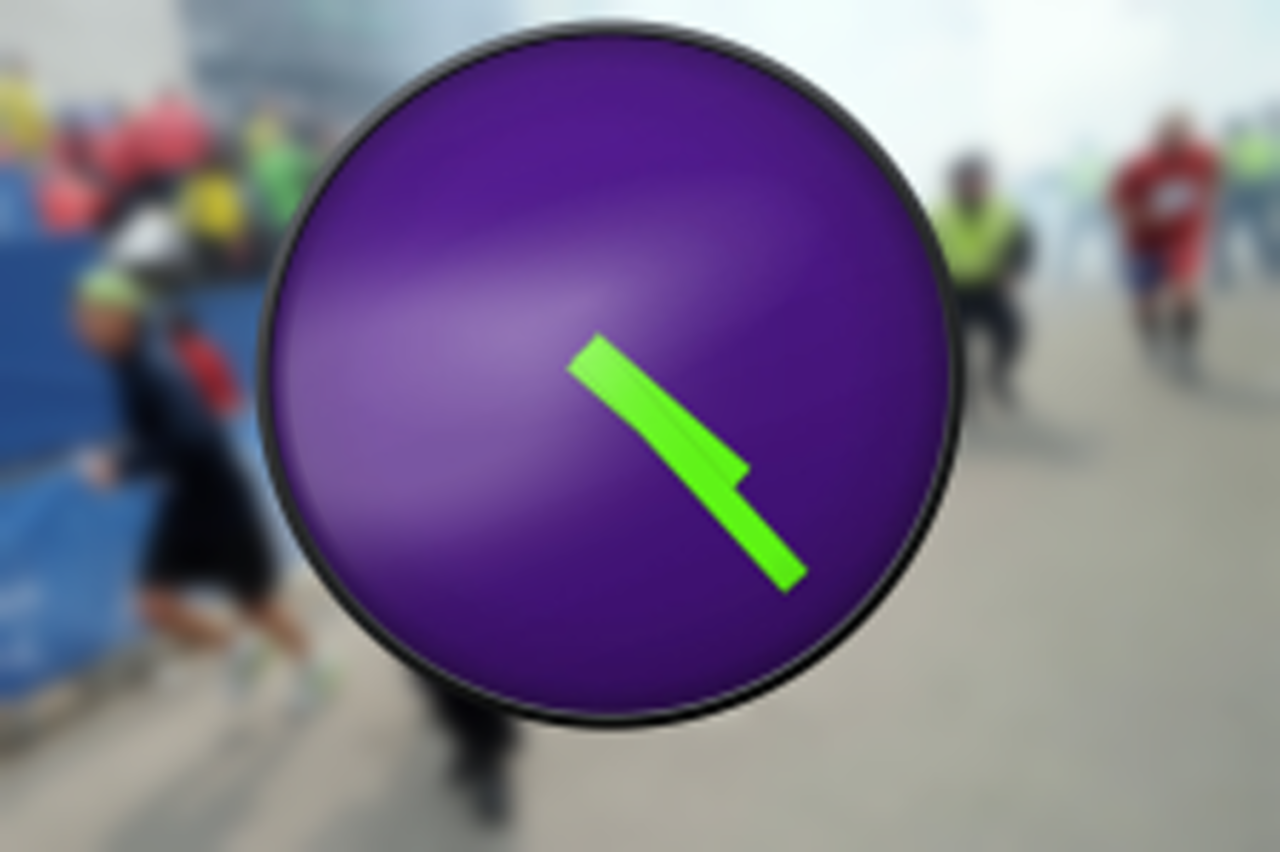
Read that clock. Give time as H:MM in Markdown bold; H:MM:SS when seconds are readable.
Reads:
**4:23**
